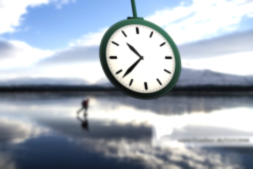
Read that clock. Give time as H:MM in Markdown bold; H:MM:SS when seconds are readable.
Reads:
**10:38**
